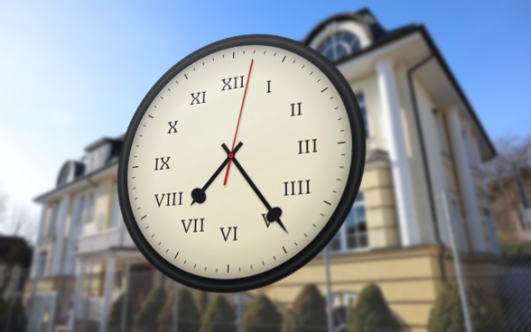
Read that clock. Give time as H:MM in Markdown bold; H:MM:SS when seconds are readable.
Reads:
**7:24:02**
